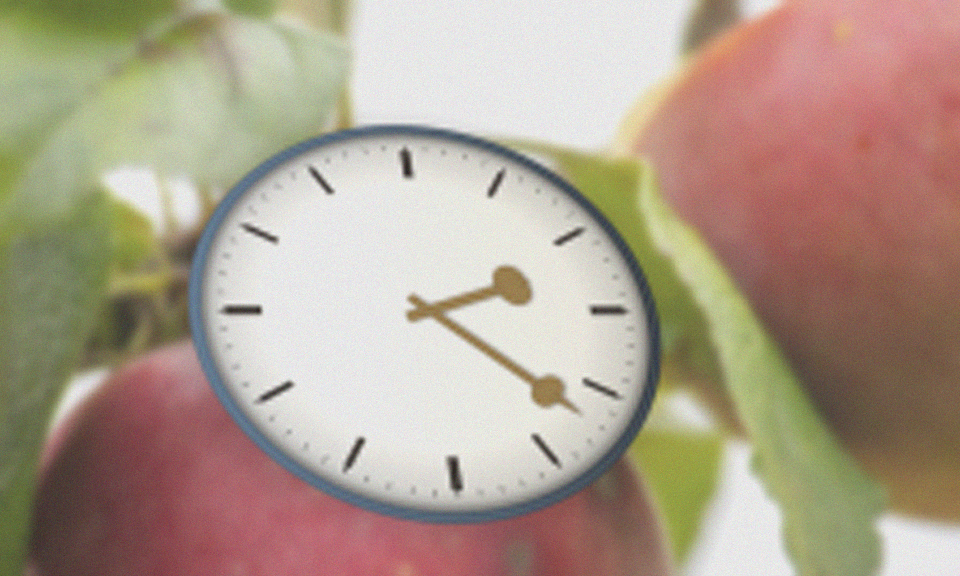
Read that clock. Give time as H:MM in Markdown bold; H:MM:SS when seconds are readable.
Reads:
**2:22**
